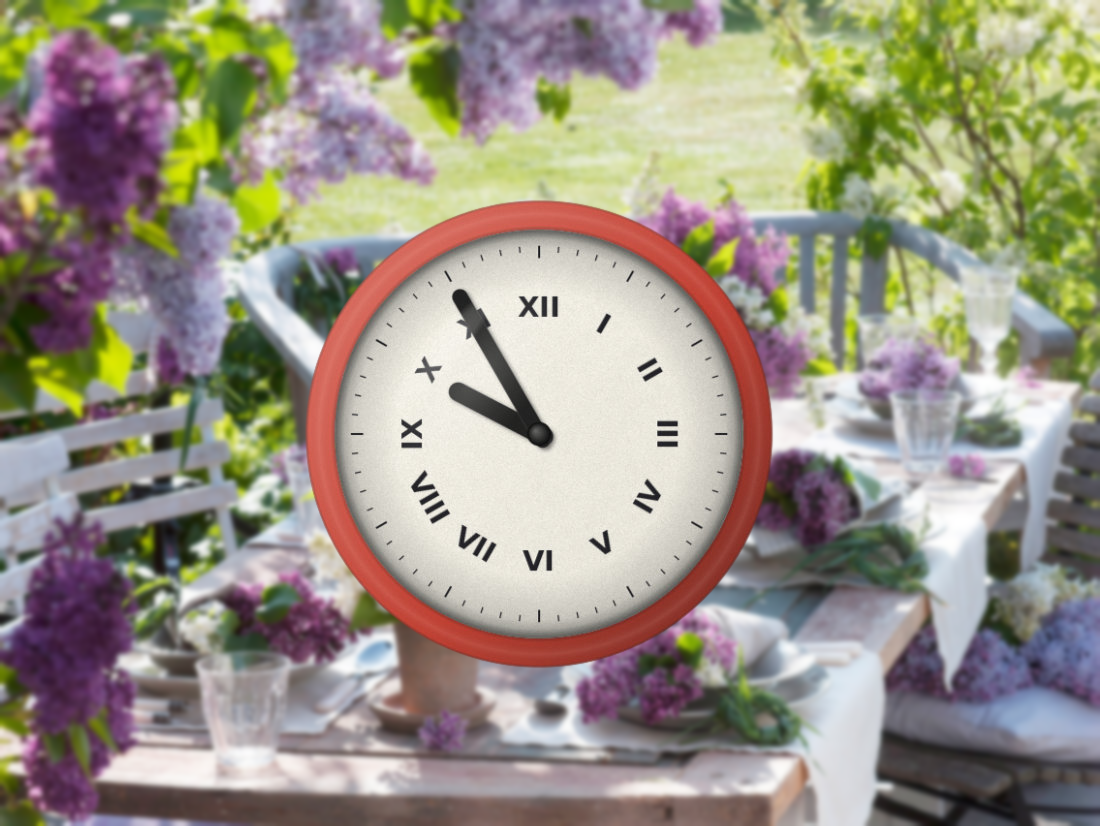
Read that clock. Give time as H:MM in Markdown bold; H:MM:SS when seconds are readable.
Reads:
**9:55**
